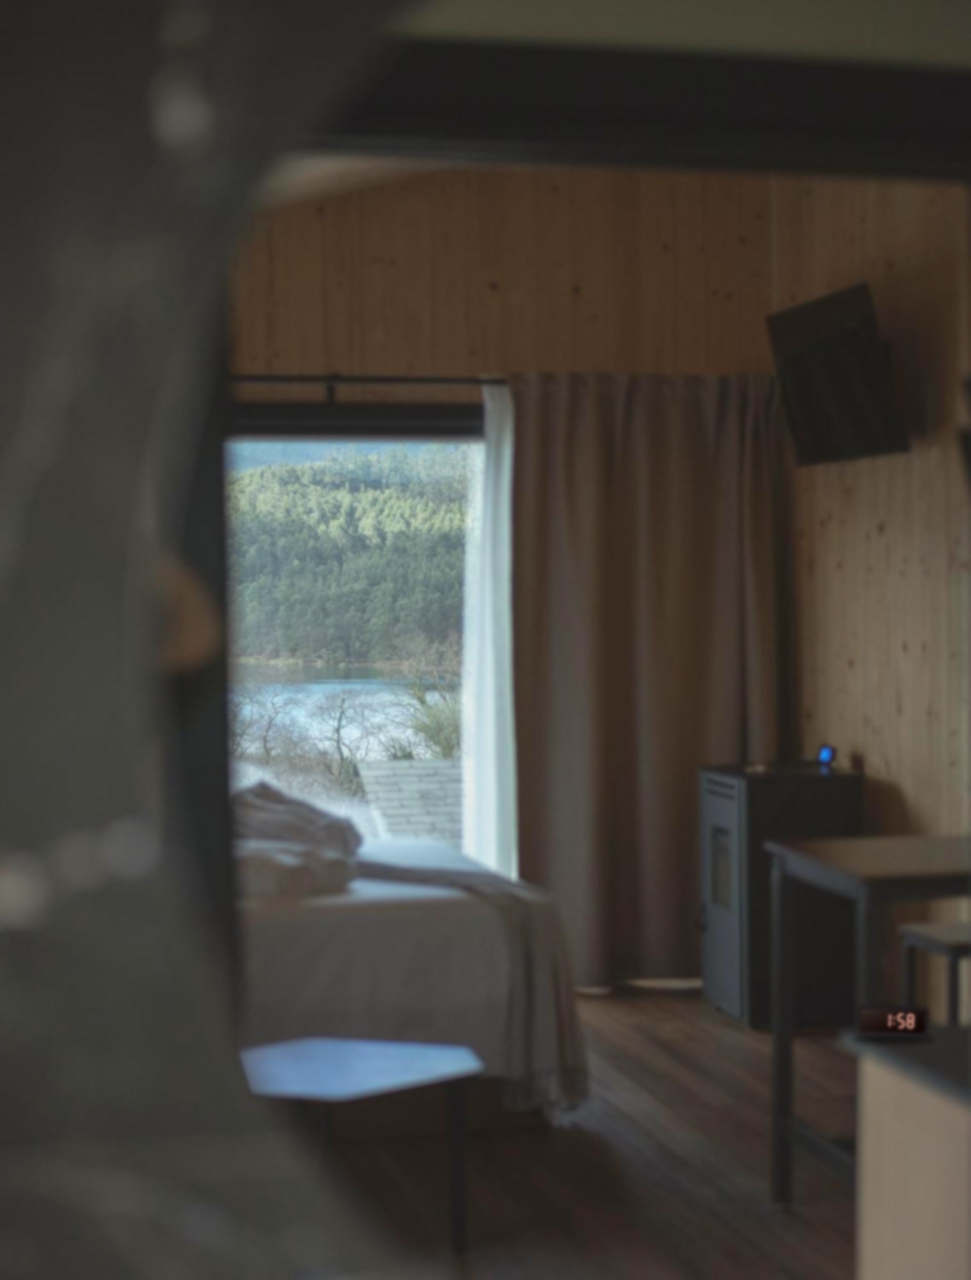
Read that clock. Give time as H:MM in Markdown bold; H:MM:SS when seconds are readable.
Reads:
**1:58**
